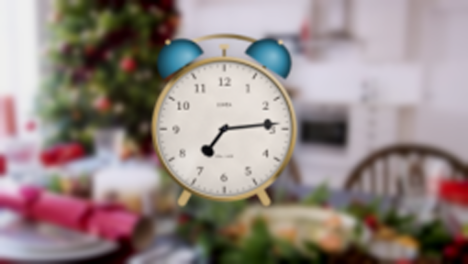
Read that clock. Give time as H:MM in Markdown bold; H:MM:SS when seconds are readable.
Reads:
**7:14**
